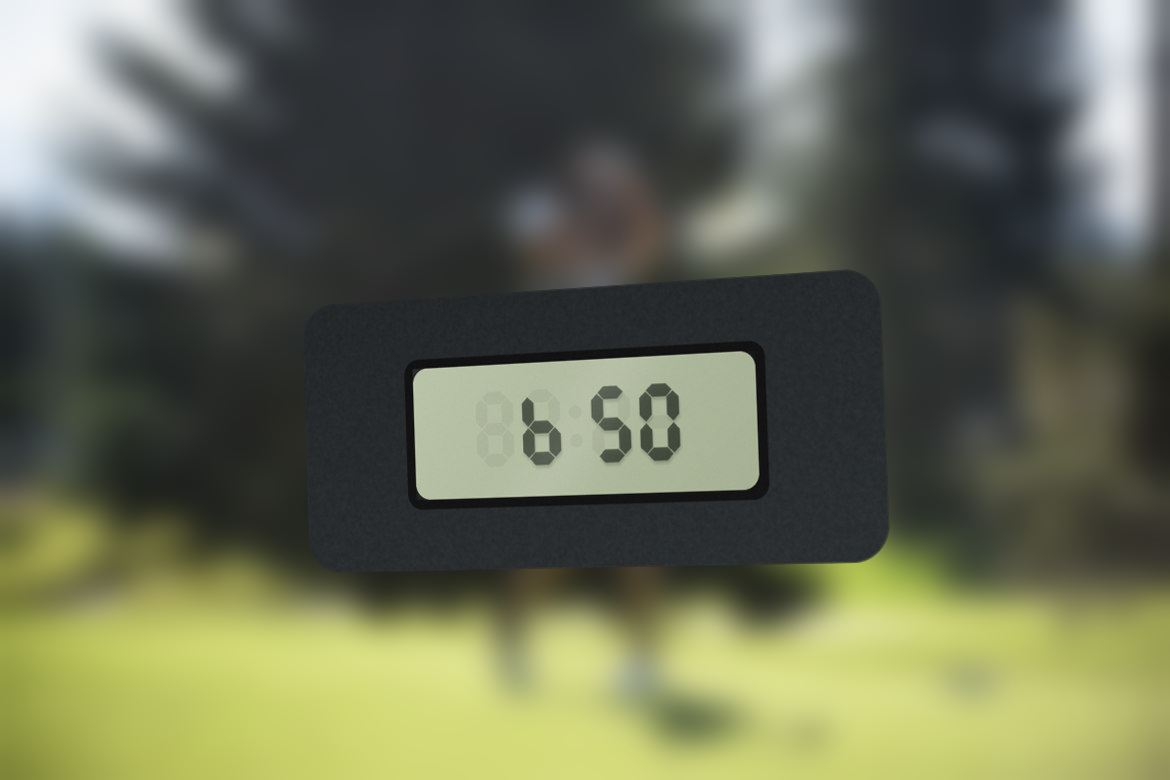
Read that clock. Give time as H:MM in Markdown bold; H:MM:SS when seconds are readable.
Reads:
**6:50**
